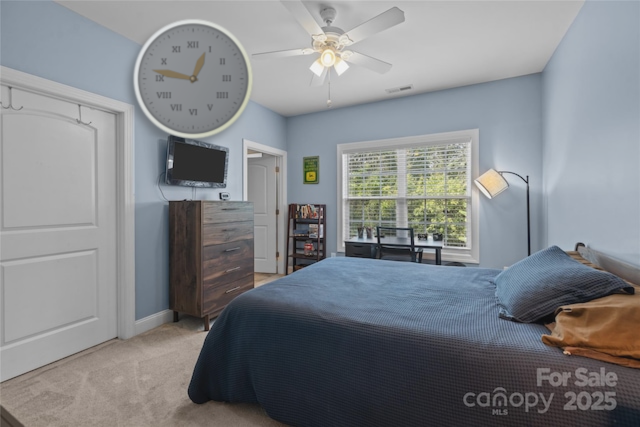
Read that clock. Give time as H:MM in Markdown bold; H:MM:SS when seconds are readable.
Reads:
**12:47**
